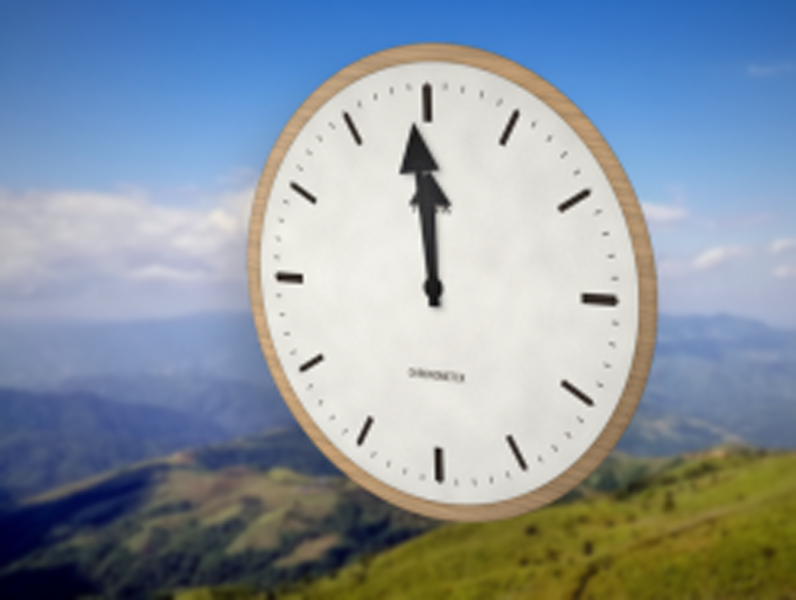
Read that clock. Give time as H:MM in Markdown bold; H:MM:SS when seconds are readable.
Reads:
**11:59**
